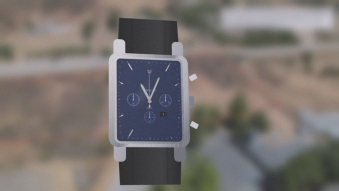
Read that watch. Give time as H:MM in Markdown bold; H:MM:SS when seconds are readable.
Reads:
**11:04**
